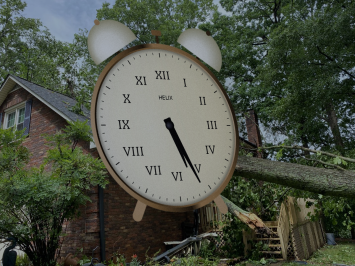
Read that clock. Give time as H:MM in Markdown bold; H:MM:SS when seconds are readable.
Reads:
**5:26**
